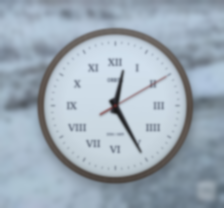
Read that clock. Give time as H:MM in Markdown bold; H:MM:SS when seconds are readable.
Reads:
**12:25:10**
